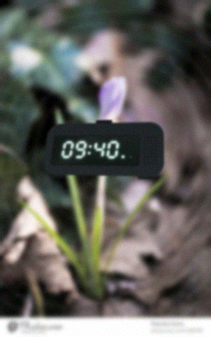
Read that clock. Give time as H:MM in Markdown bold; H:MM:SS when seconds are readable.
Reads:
**9:40**
